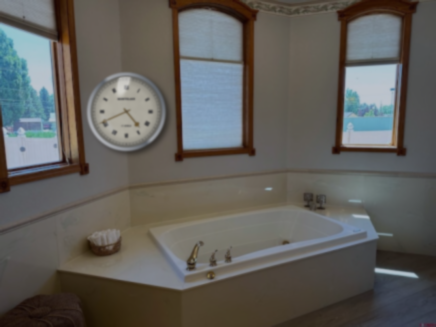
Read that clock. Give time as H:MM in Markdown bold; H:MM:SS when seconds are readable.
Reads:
**4:41**
